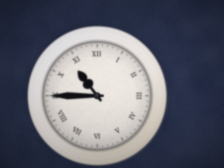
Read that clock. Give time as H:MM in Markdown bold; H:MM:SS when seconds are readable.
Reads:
**10:45**
